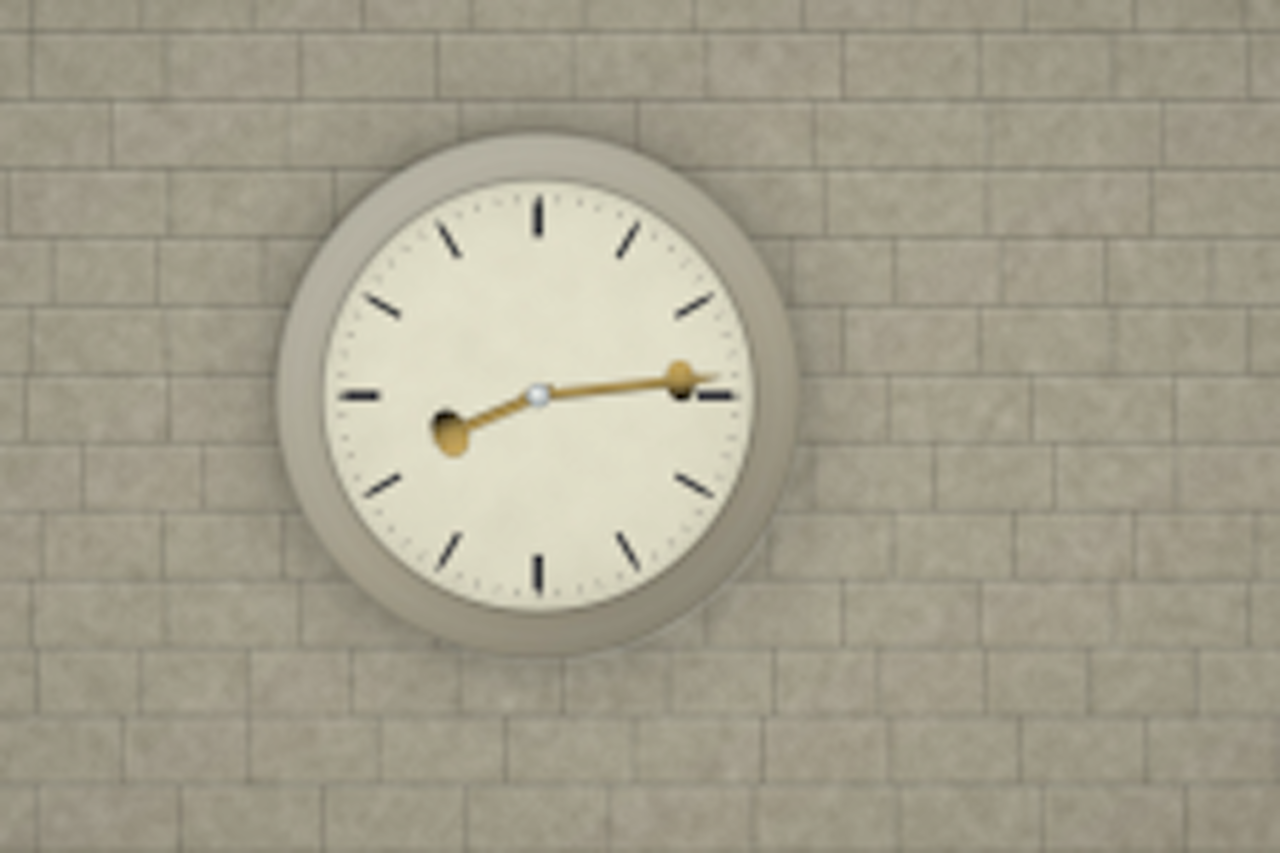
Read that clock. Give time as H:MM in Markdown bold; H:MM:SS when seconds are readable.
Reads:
**8:14**
